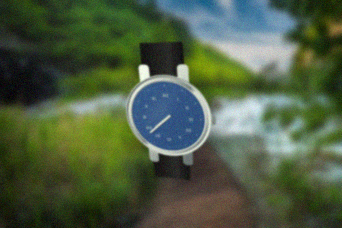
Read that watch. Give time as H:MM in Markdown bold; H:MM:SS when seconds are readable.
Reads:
**7:38**
